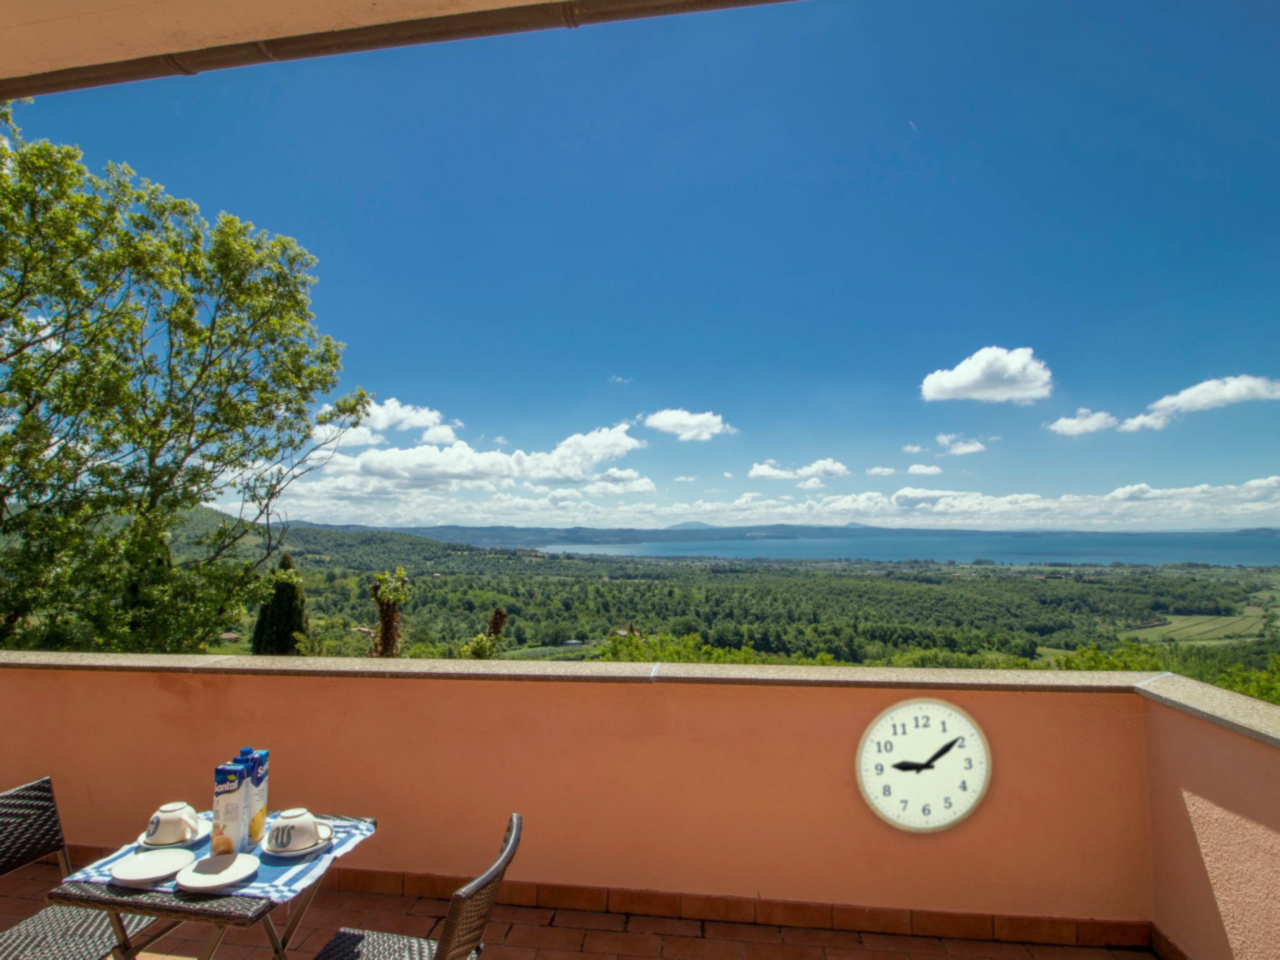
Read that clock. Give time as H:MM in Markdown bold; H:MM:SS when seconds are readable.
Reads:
**9:09**
